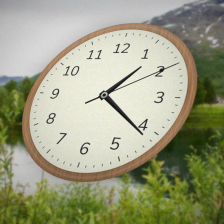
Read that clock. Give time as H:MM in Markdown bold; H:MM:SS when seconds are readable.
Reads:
**1:21:10**
